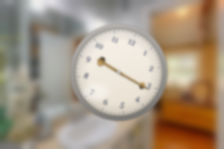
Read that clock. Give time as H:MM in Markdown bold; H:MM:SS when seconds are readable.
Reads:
**9:16**
